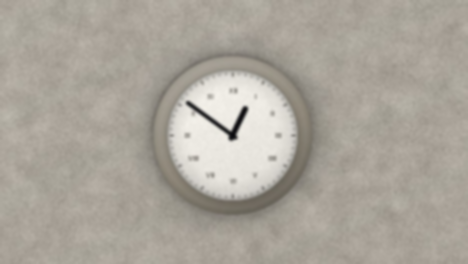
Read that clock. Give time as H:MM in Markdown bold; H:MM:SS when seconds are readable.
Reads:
**12:51**
